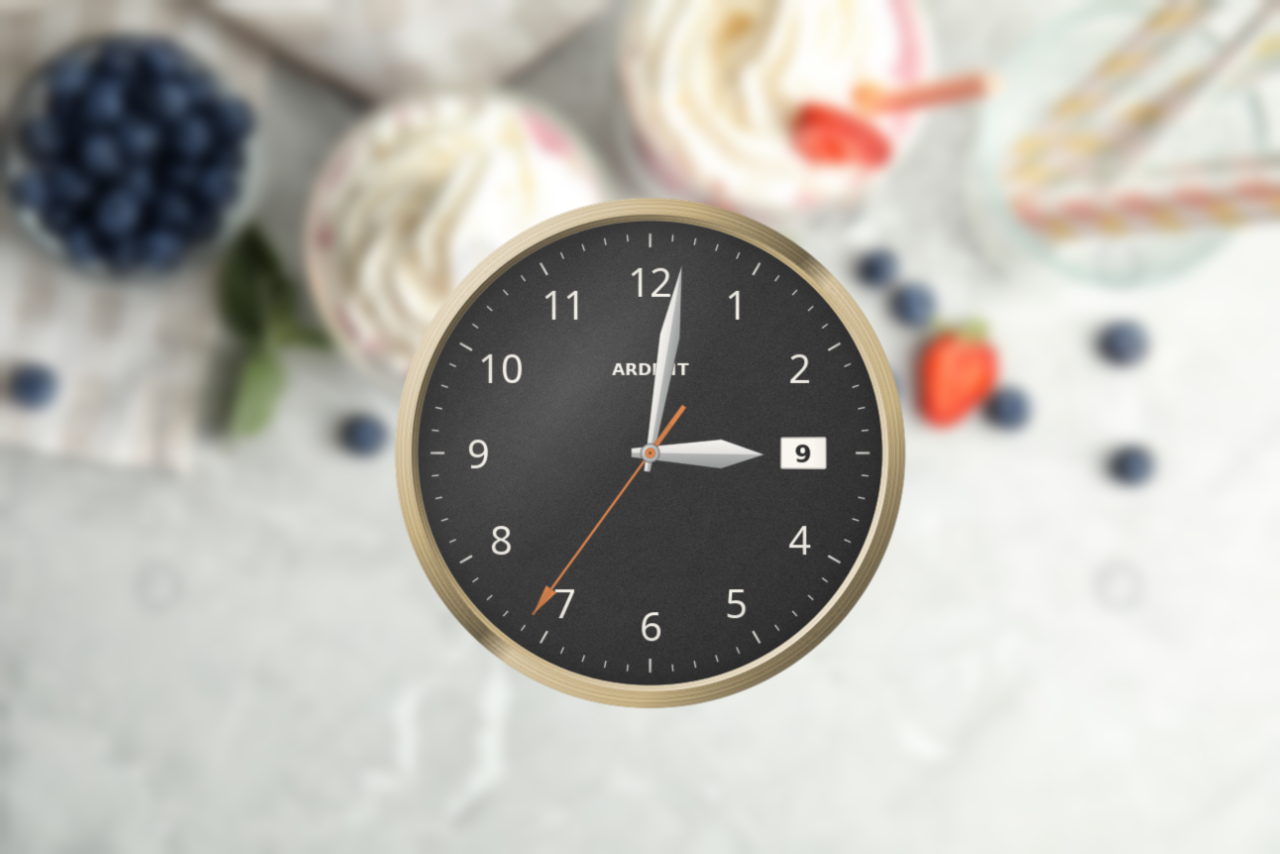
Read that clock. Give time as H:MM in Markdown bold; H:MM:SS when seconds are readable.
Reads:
**3:01:36**
